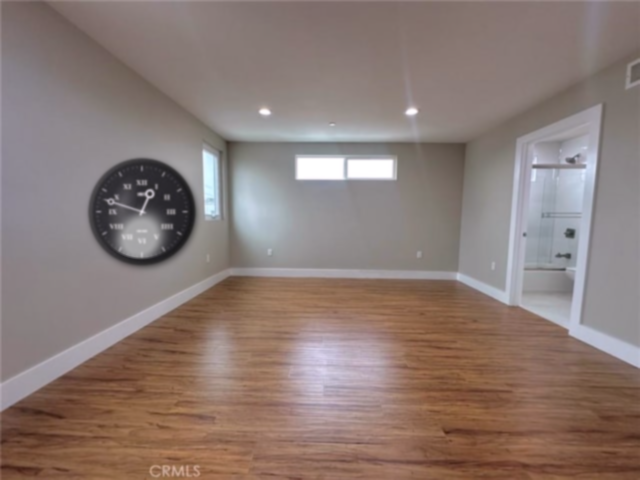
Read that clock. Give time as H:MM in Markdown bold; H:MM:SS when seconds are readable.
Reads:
**12:48**
